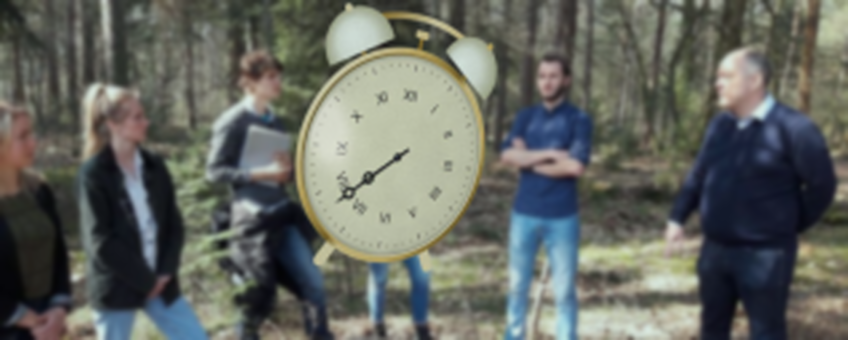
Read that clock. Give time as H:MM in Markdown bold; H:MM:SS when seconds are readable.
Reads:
**7:38**
